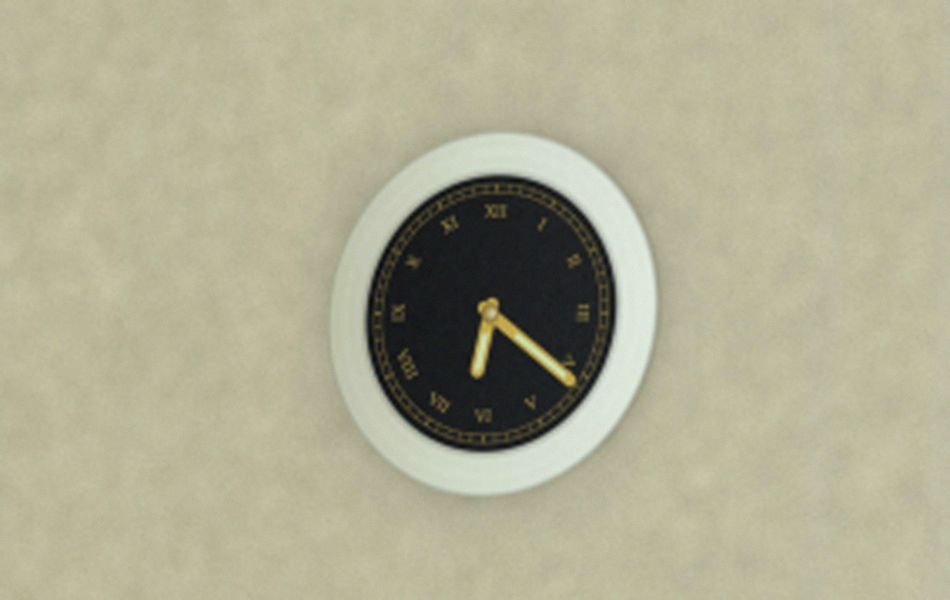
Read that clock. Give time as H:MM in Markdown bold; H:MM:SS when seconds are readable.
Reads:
**6:21**
